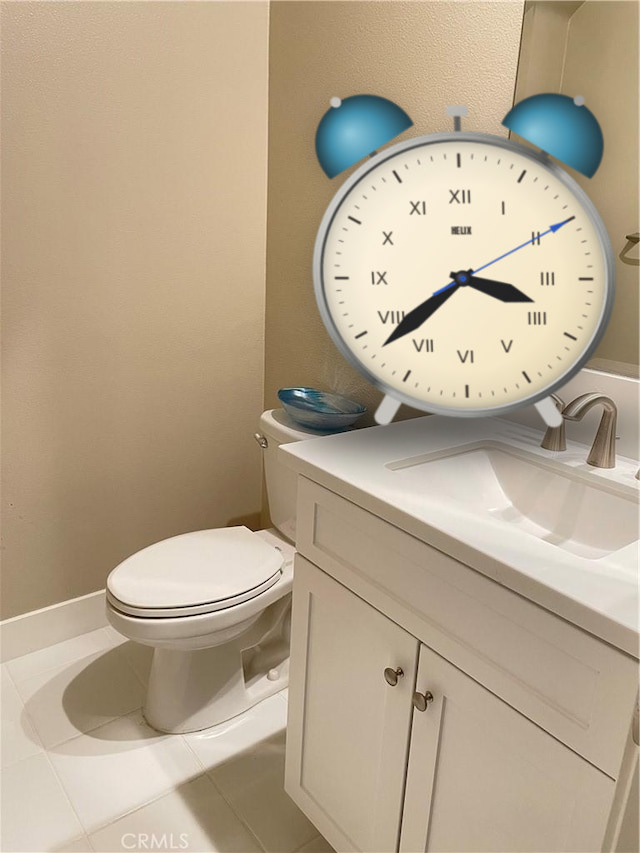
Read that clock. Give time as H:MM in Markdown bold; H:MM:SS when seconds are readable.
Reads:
**3:38:10**
